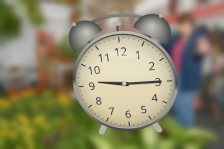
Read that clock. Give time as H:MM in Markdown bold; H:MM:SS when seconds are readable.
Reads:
**9:15**
